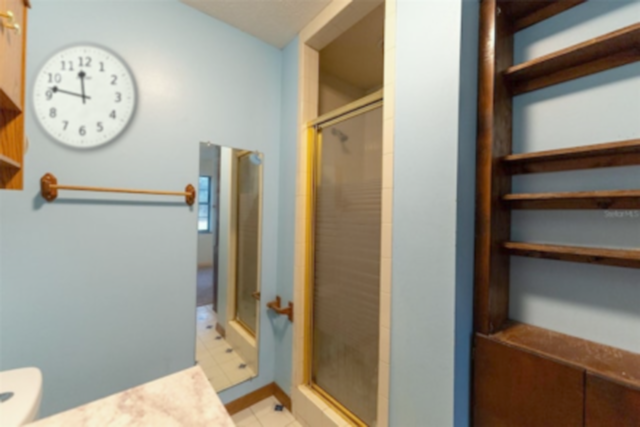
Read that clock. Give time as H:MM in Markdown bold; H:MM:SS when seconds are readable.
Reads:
**11:47**
